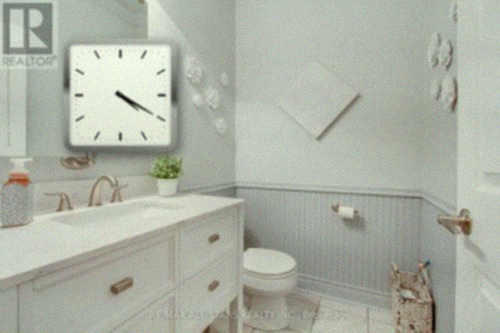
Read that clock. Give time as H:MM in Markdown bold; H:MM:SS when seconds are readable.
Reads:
**4:20**
